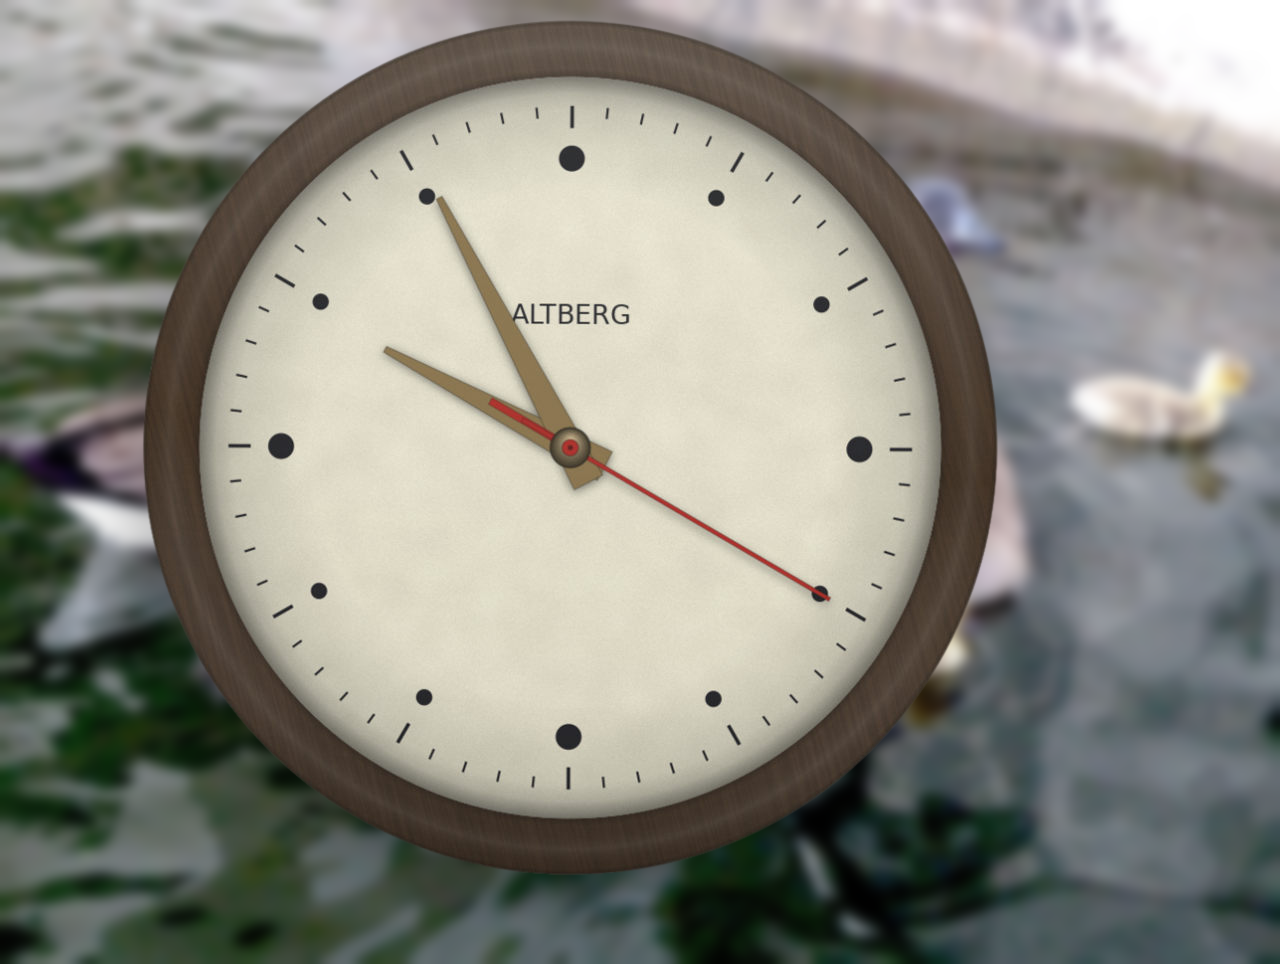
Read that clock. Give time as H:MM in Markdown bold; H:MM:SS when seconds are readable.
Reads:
**9:55:20**
